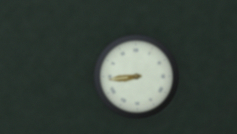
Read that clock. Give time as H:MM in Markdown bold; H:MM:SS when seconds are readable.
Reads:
**8:44**
